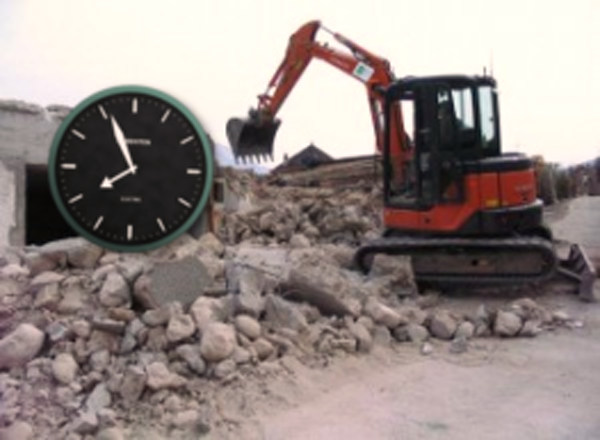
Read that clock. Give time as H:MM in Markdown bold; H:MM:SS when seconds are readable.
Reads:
**7:56**
